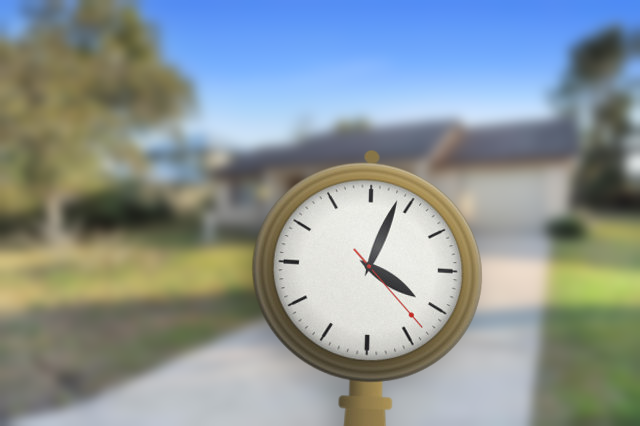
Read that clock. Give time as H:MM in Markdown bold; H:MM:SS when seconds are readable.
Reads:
**4:03:23**
